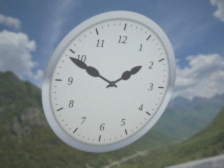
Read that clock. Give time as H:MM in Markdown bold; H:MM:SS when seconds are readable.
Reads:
**1:49**
